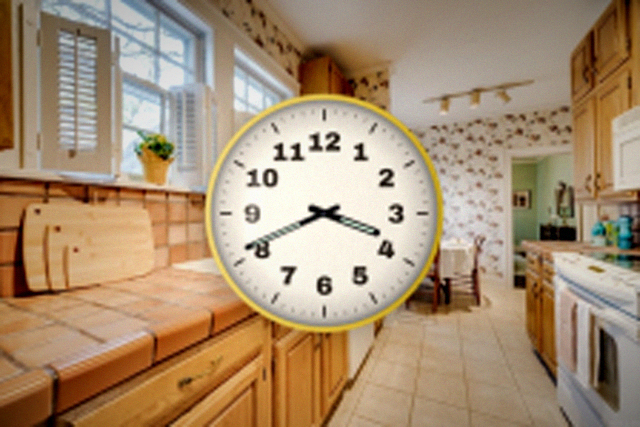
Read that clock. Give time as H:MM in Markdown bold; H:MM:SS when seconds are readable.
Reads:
**3:41**
